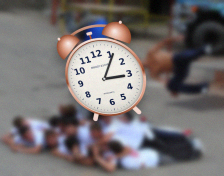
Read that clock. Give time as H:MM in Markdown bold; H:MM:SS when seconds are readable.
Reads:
**3:06**
